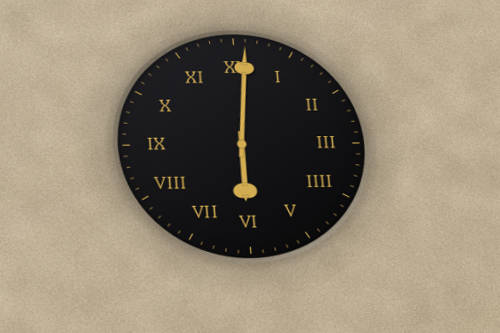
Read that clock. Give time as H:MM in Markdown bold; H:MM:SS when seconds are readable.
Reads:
**6:01**
